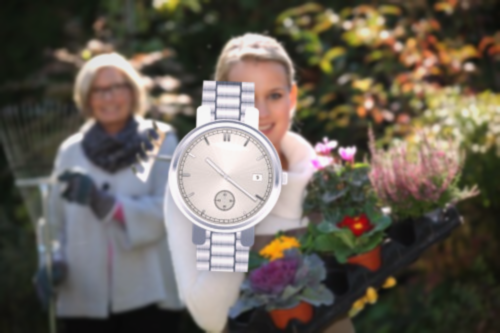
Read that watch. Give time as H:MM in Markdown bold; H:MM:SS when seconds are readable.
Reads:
**10:21**
